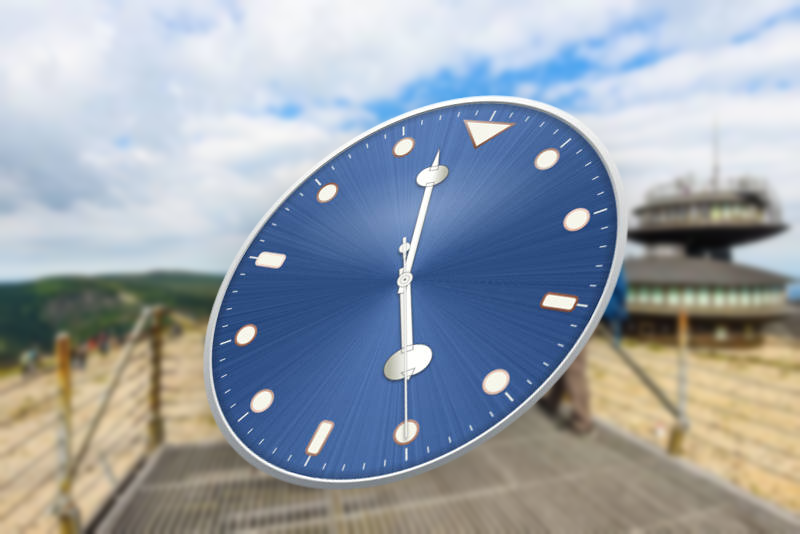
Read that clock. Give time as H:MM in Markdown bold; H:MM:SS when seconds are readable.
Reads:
**4:57:25**
